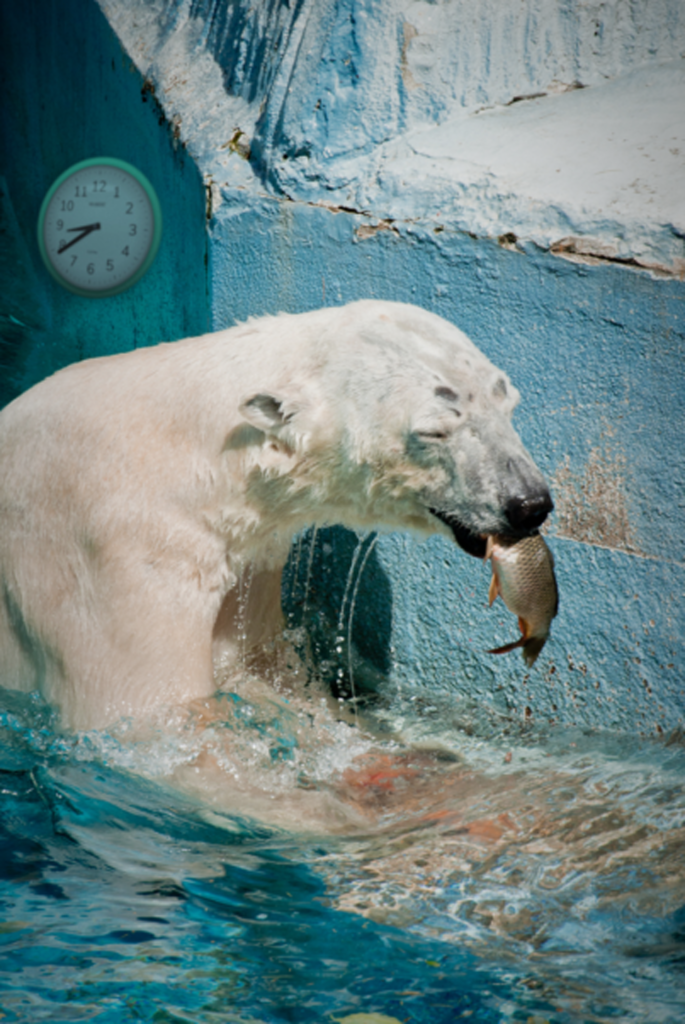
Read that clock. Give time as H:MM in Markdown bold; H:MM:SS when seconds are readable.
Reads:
**8:39**
